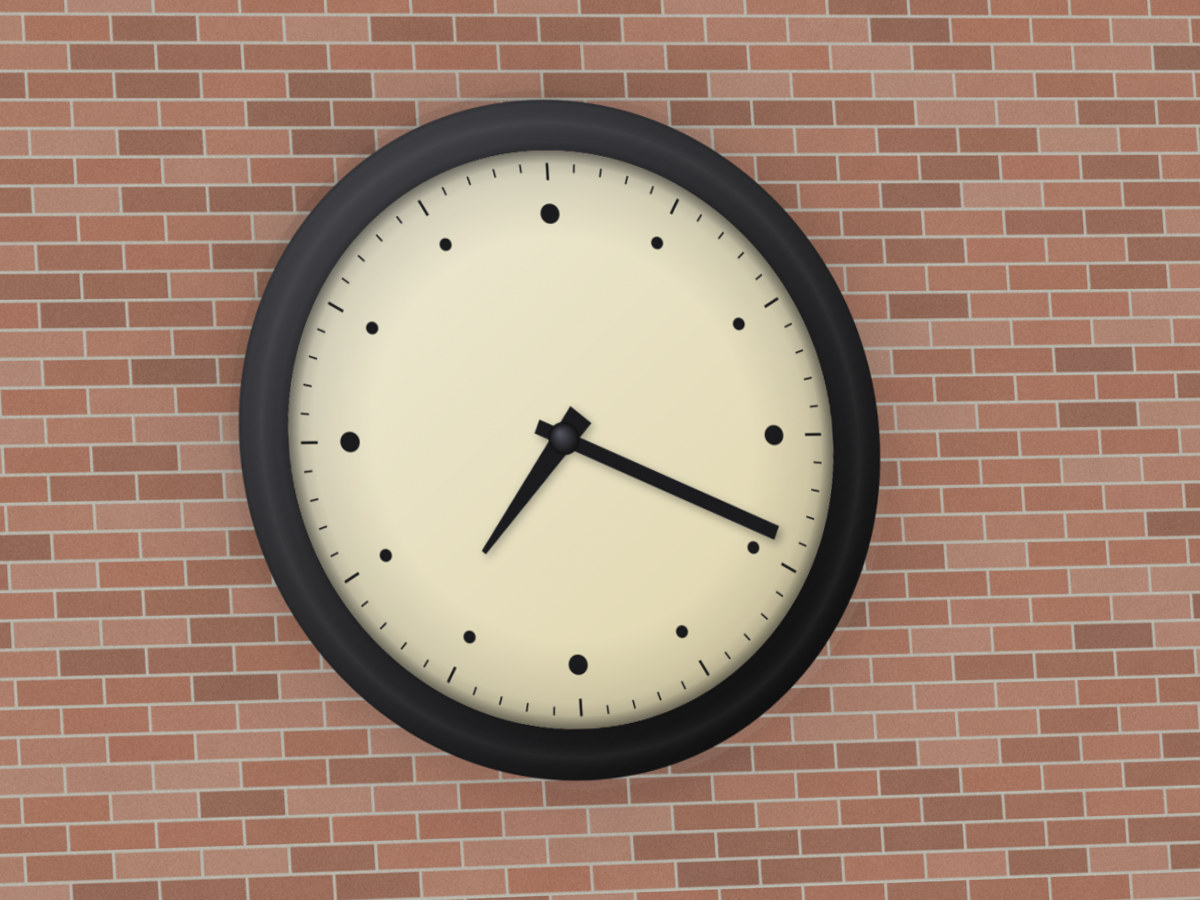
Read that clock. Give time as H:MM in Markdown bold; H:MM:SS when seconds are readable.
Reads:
**7:19**
